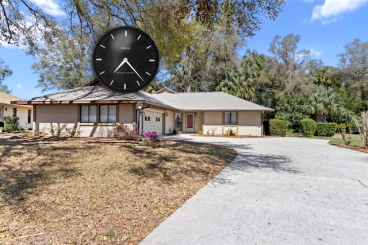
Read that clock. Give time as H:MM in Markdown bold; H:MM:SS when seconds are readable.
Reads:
**7:23**
